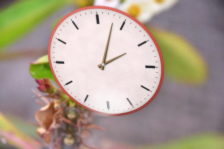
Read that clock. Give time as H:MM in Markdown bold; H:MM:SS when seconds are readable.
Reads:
**2:03**
